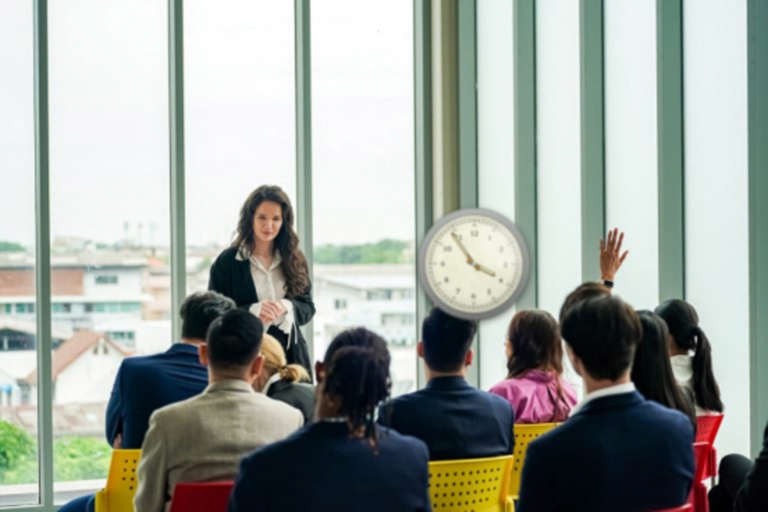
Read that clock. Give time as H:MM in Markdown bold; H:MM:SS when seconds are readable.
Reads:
**3:54**
